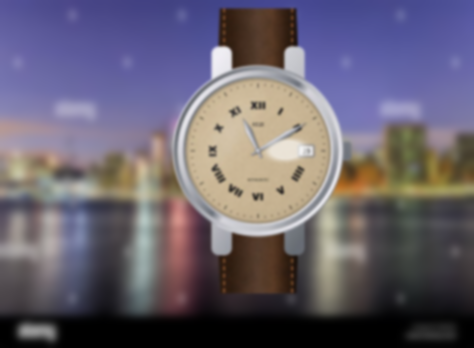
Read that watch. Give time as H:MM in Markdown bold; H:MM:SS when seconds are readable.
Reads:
**11:10**
